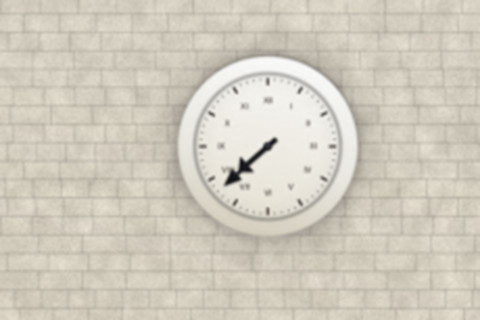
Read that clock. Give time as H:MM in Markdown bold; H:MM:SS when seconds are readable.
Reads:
**7:38**
